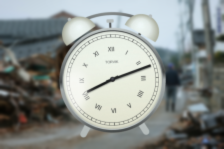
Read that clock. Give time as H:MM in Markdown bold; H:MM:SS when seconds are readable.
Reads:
**8:12**
